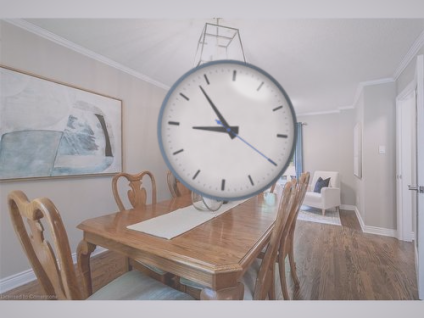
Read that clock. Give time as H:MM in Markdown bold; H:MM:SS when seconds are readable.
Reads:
**8:53:20**
